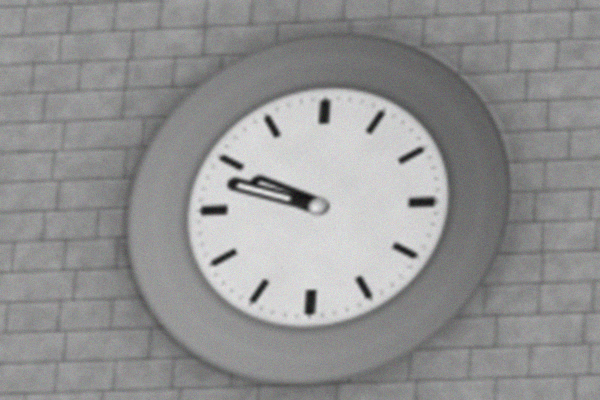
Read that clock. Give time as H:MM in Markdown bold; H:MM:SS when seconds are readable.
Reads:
**9:48**
